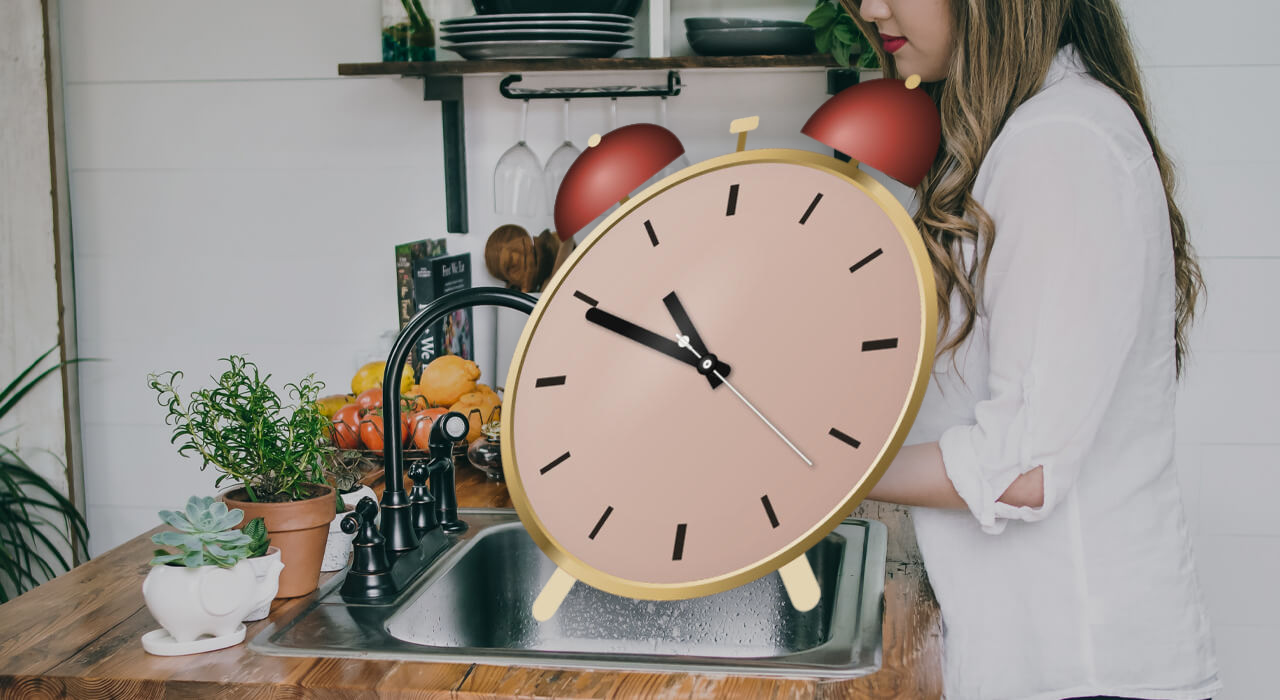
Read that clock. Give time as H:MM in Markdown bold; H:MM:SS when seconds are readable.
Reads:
**10:49:22**
